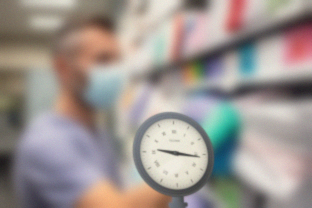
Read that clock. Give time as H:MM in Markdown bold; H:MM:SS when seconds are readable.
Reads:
**9:16**
